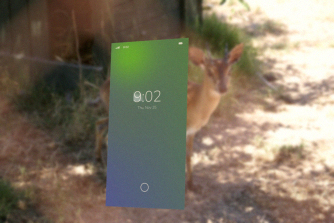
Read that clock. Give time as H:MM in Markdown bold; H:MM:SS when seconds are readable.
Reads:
**9:02**
